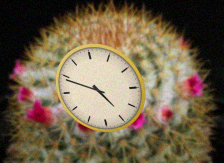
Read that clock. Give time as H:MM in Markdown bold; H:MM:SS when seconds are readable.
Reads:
**4:49**
